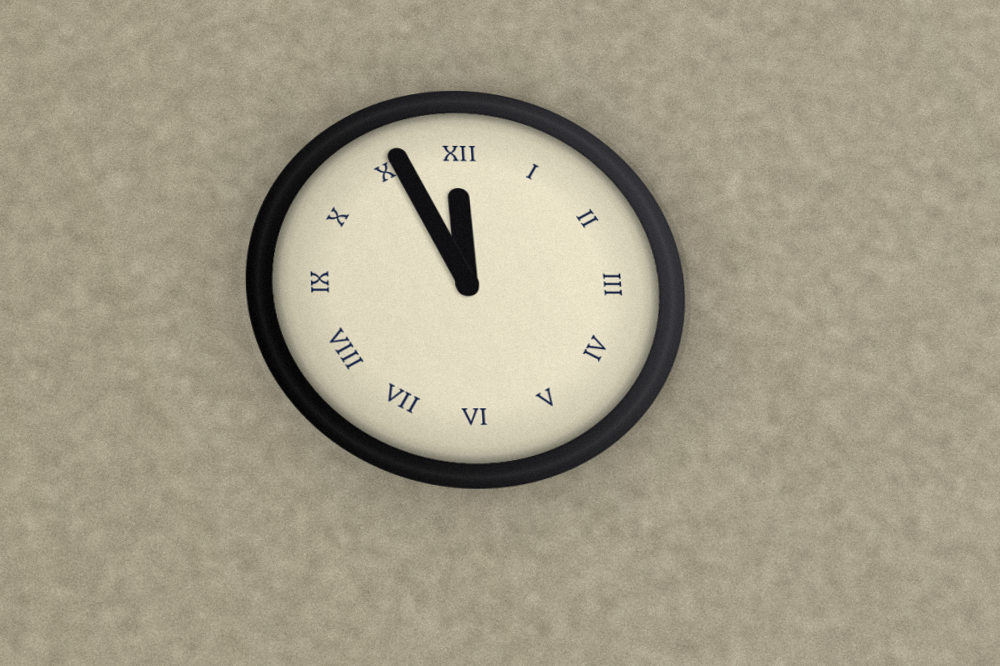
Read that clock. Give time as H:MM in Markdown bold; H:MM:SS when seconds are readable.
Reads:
**11:56**
